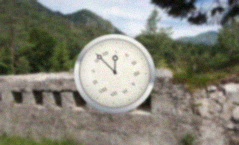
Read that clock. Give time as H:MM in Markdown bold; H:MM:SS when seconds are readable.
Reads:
**12:57**
